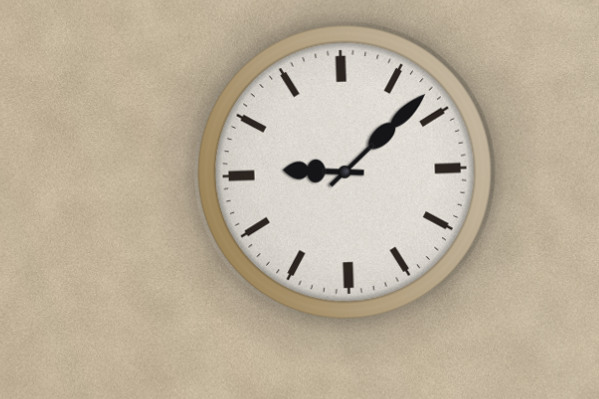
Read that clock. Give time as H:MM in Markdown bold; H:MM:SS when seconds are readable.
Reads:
**9:08**
